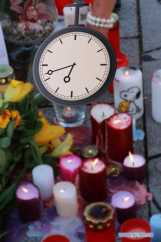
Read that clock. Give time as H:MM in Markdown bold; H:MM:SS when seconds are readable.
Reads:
**6:42**
